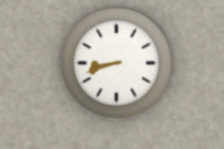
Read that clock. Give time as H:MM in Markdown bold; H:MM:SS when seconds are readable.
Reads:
**8:42**
